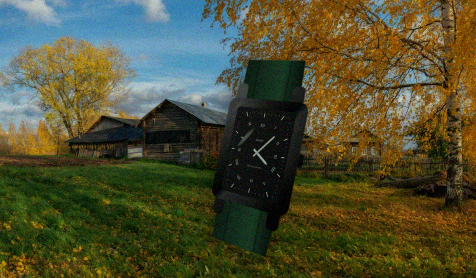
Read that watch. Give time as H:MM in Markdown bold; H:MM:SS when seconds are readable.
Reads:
**4:07**
